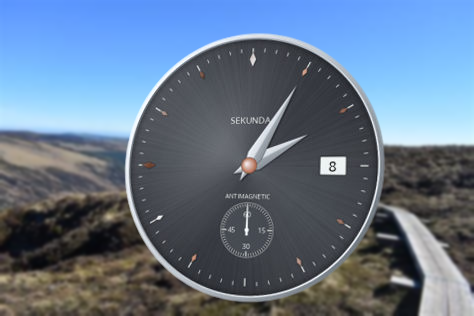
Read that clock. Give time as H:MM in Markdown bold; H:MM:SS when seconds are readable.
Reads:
**2:05**
